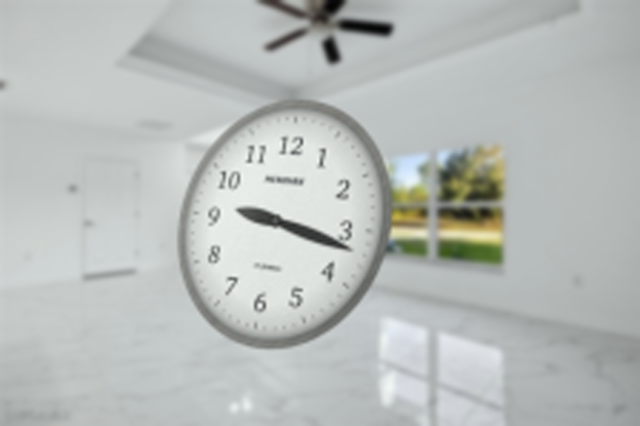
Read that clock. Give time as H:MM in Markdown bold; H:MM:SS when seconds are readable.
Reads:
**9:17**
